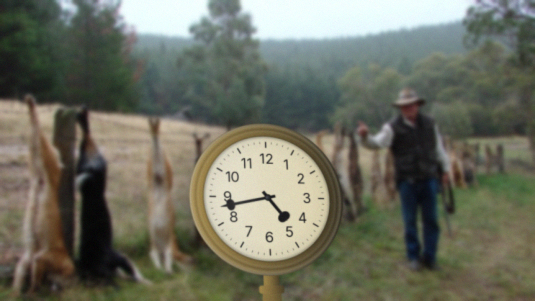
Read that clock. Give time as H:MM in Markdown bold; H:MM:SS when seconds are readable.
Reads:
**4:43**
